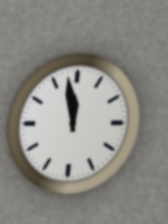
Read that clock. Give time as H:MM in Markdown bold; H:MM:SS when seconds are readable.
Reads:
**11:58**
